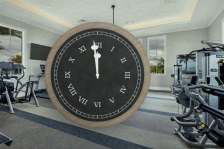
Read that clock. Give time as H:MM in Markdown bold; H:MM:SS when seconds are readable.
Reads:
**11:59**
